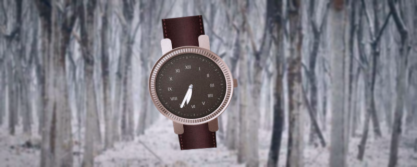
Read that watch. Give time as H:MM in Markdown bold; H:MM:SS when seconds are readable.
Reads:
**6:35**
